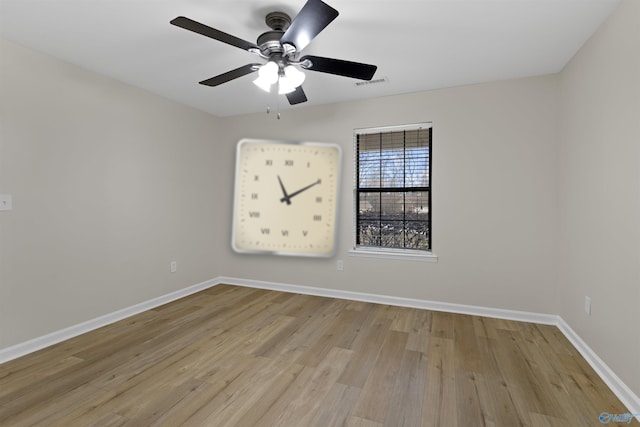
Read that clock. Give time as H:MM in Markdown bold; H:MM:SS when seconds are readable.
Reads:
**11:10**
